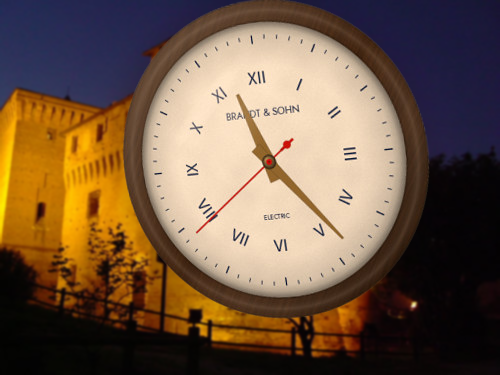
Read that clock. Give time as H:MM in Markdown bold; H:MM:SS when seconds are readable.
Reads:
**11:23:39**
